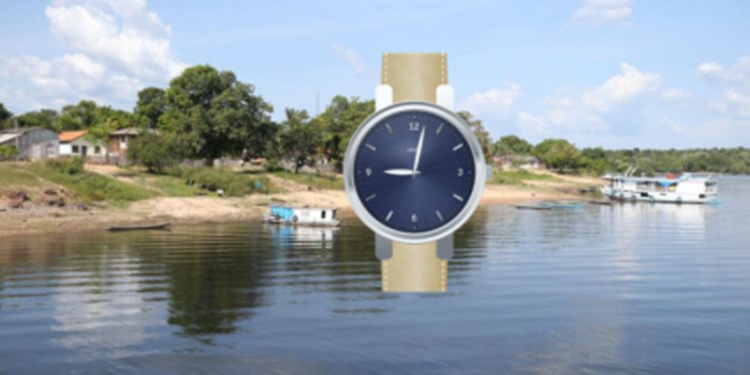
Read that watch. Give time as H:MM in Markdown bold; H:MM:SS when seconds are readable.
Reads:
**9:02**
